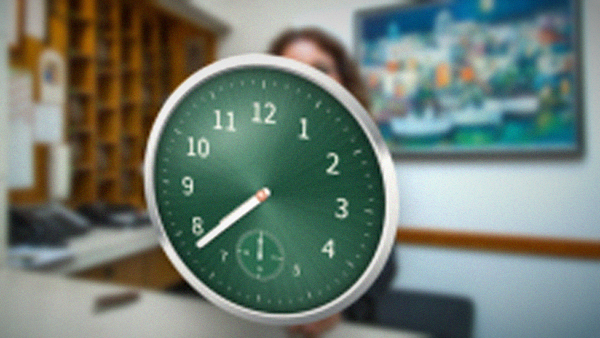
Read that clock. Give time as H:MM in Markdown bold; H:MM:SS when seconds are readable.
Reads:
**7:38**
